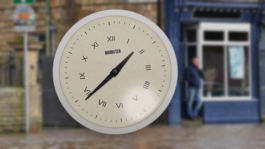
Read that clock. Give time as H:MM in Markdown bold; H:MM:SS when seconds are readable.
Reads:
**1:39**
